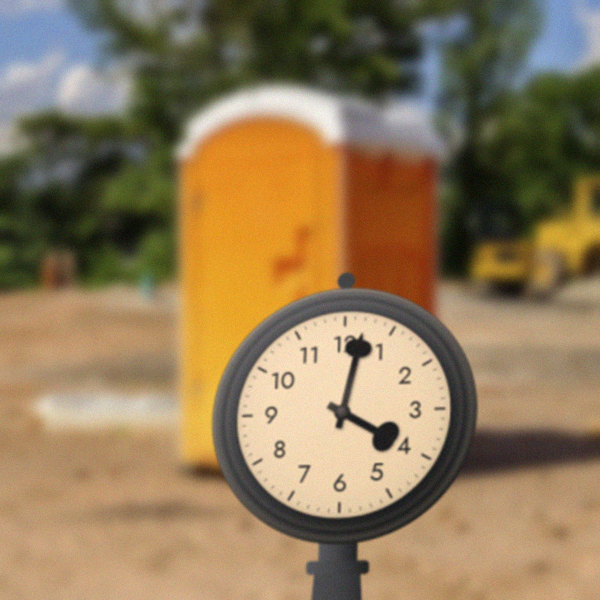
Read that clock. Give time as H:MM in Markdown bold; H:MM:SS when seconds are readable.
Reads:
**4:02**
